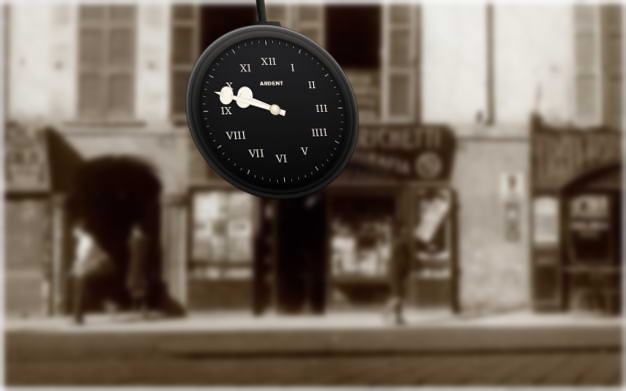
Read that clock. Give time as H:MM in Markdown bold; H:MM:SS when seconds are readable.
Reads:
**9:48**
